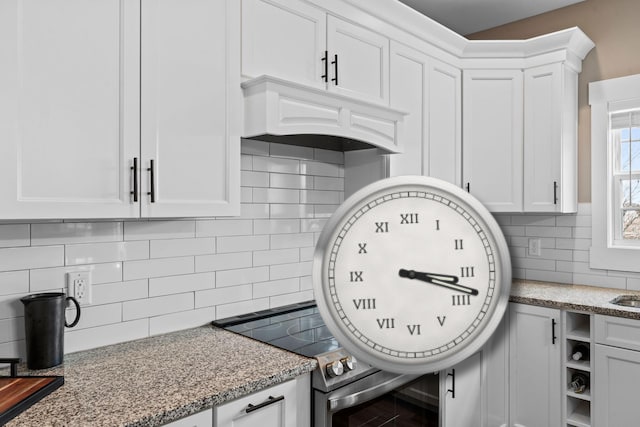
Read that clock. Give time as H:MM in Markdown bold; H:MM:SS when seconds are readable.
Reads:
**3:18**
